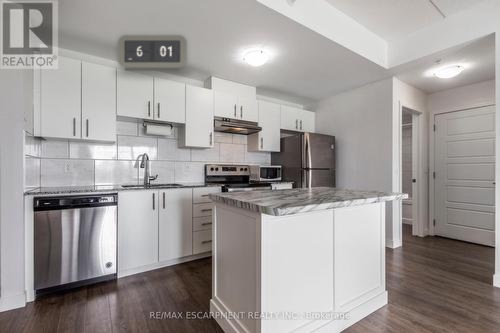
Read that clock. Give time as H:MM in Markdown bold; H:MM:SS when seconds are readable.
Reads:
**6:01**
